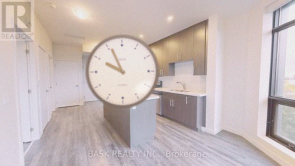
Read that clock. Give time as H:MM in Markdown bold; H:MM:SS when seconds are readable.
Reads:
**9:56**
